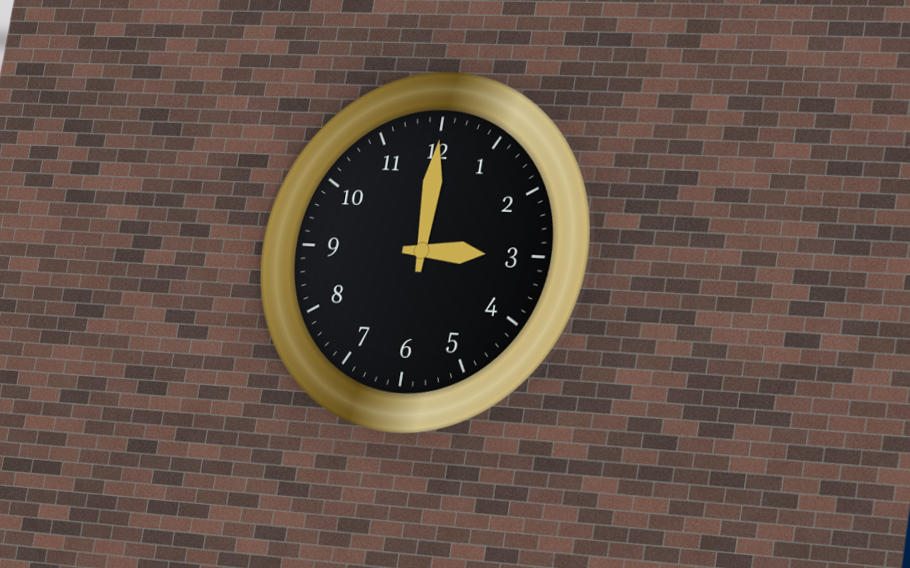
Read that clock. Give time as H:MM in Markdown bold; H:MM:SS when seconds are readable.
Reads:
**3:00**
